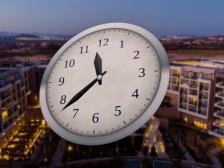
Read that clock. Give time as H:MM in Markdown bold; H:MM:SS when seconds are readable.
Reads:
**11:38**
